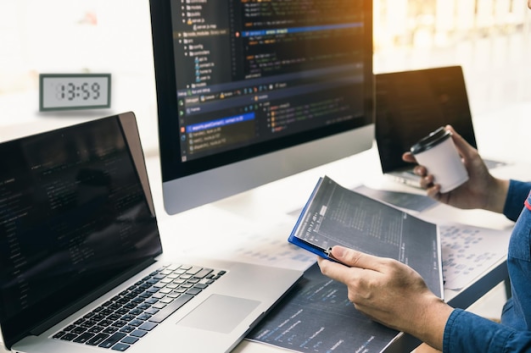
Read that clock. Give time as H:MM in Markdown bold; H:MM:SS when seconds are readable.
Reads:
**13:59**
